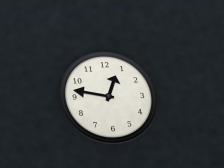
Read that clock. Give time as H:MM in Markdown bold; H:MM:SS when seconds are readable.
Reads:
**12:47**
